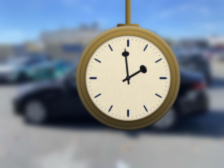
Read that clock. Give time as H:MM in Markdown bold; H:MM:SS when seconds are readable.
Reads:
**1:59**
